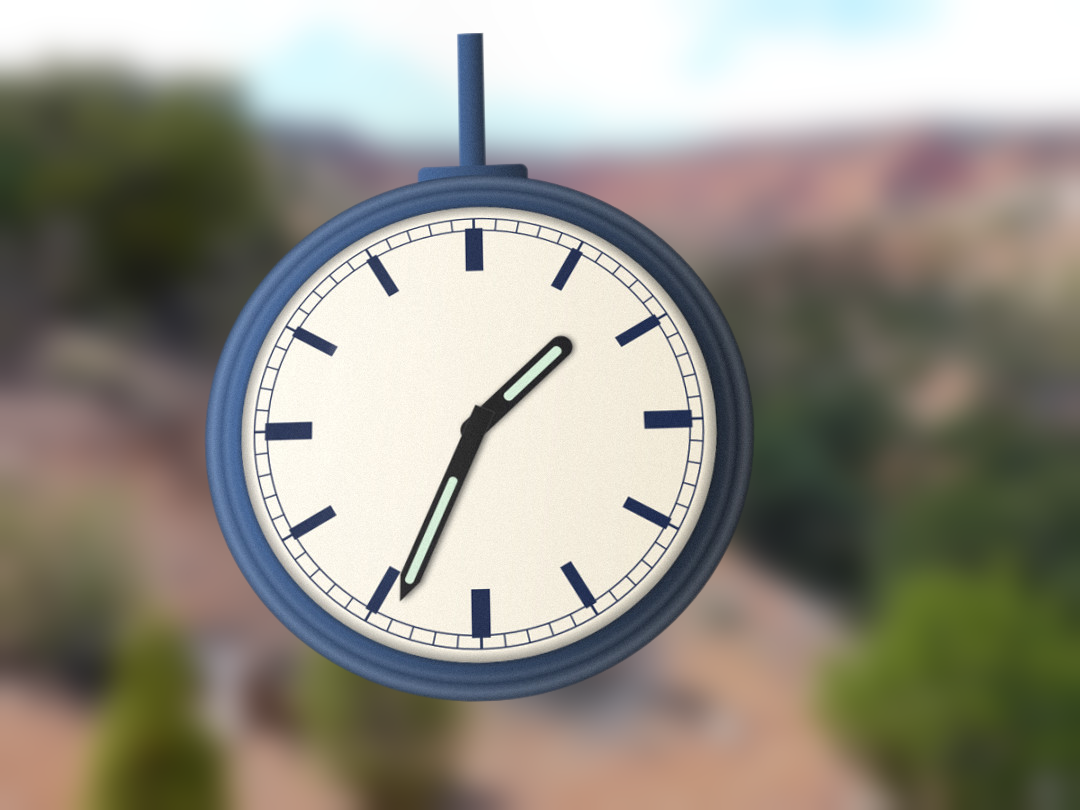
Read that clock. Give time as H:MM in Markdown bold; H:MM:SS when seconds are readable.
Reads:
**1:34**
